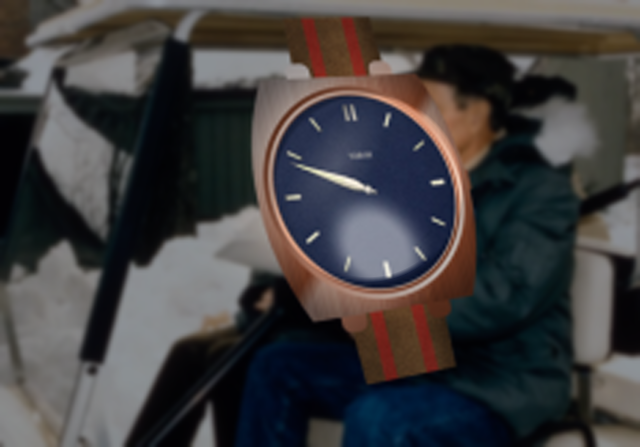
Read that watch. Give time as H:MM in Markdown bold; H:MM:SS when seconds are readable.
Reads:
**9:49**
